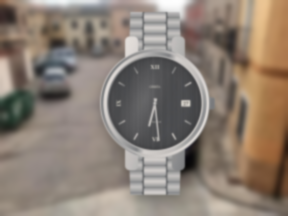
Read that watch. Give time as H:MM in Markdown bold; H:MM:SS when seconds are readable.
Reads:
**6:29**
